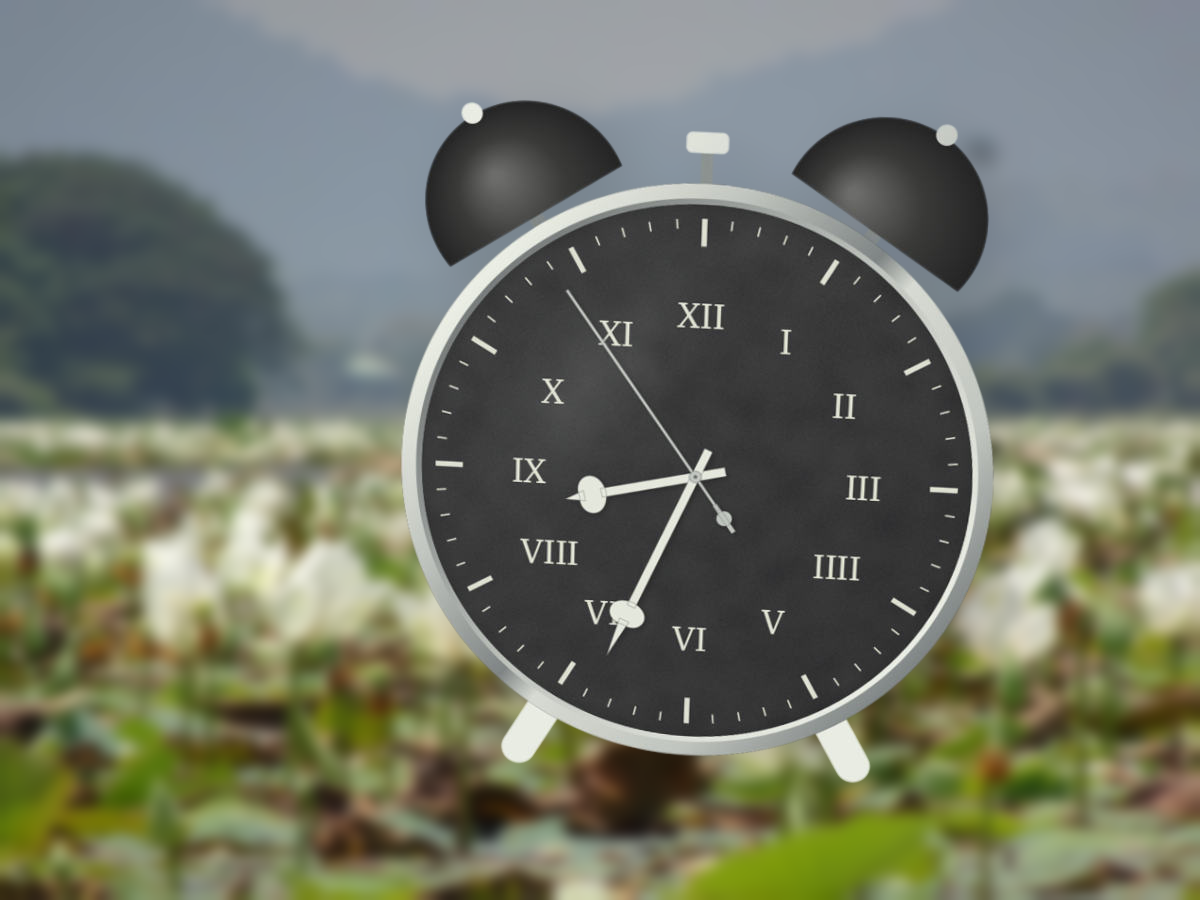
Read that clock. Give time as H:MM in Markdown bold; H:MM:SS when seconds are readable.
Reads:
**8:33:54**
